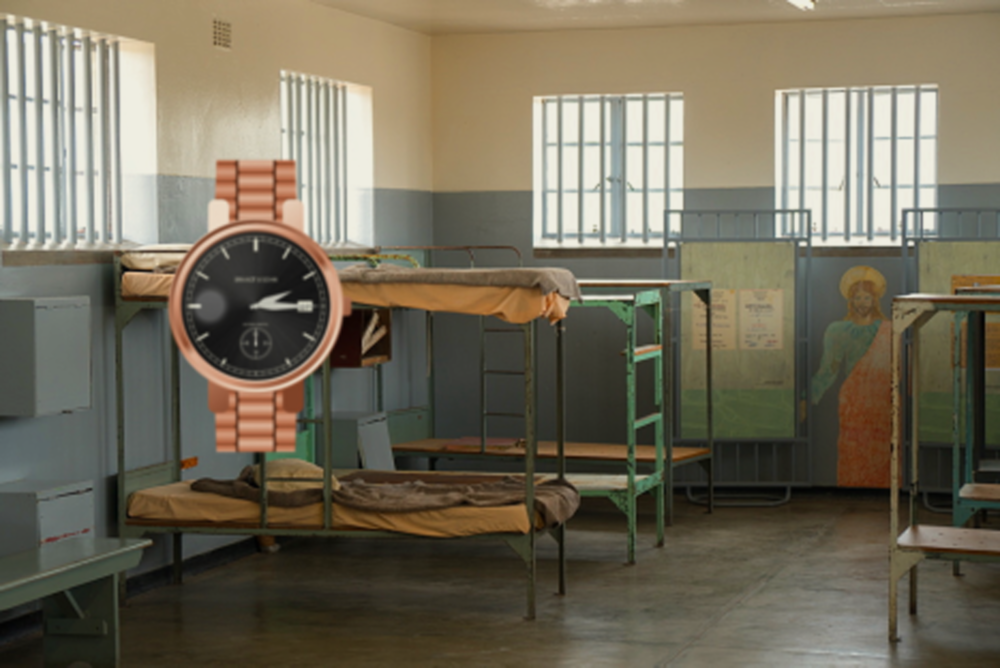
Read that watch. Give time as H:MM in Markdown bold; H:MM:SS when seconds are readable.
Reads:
**2:15**
